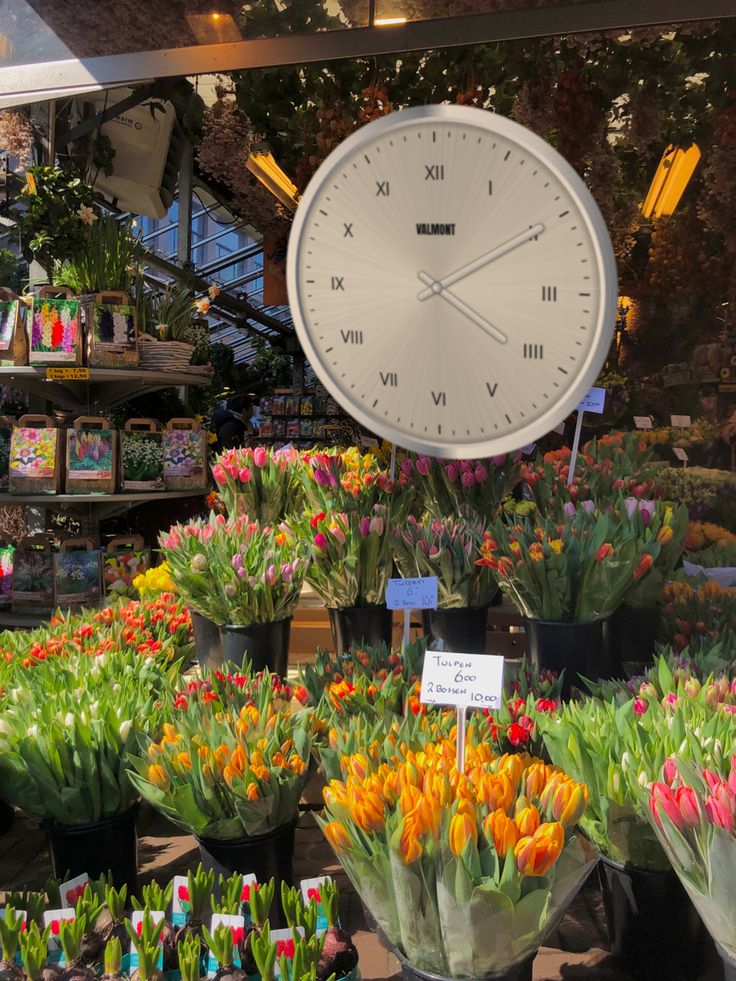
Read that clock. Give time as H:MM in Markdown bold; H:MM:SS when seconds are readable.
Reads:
**4:10**
